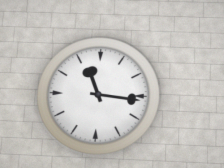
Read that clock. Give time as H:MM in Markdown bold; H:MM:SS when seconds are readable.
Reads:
**11:16**
